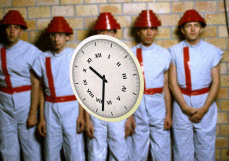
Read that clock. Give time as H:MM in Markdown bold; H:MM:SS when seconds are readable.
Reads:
**10:33**
